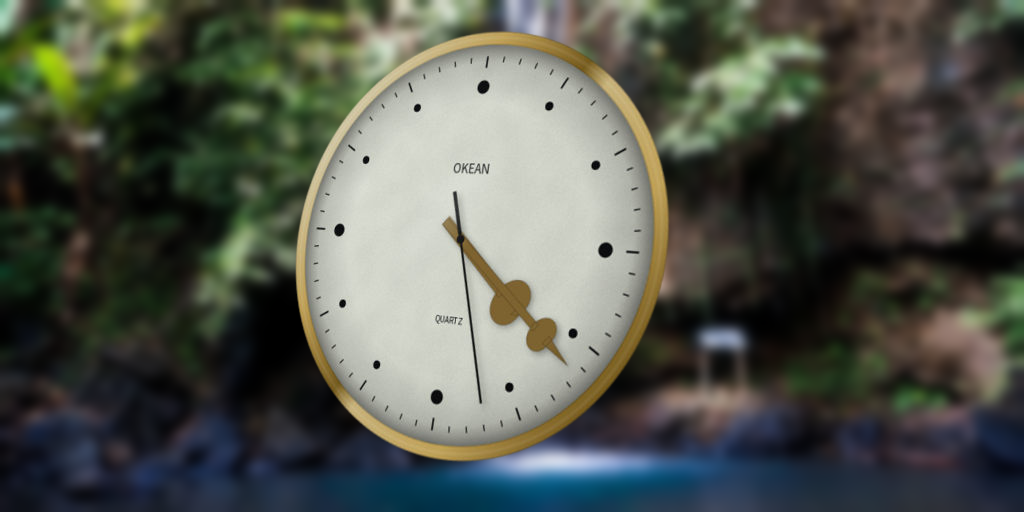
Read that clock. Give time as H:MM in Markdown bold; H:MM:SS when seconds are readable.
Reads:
**4:21:27**
